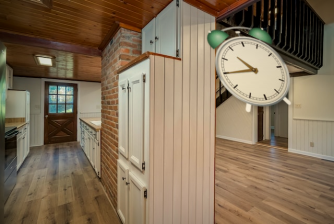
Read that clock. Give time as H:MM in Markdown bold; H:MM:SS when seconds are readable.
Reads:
**10:45**
